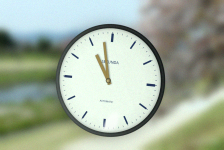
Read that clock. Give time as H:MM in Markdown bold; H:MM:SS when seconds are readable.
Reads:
**10:58**
